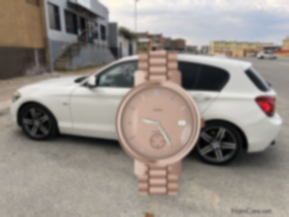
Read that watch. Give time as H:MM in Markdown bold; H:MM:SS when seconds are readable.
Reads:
**9:25**
